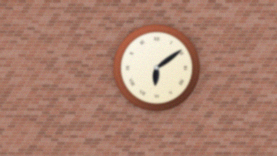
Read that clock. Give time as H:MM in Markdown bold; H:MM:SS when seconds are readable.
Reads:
**6:09**
